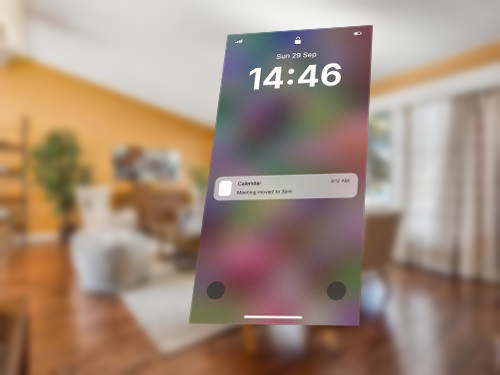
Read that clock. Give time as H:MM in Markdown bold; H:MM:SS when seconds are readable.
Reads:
**14:46**
